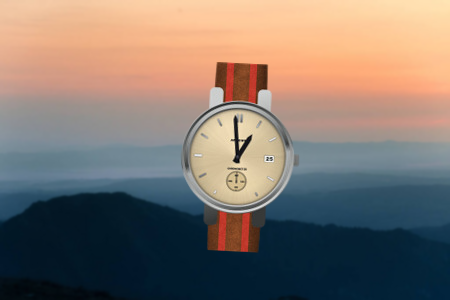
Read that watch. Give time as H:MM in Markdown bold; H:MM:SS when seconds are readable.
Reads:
**12:59**
